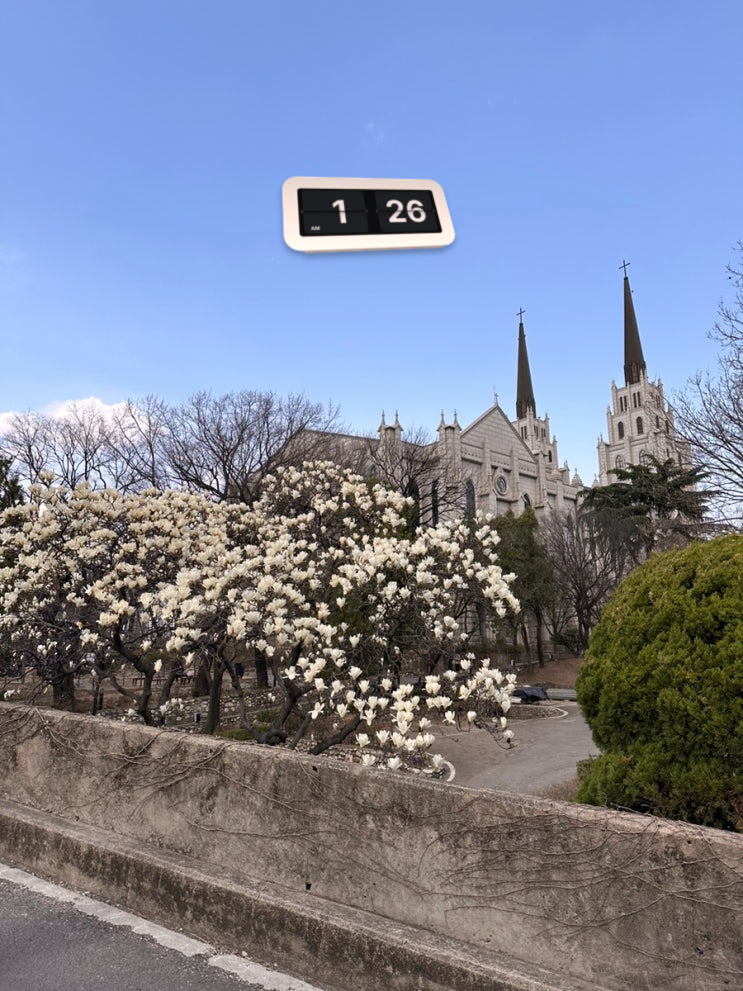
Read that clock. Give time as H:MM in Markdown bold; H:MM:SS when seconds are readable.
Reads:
**1:26**
